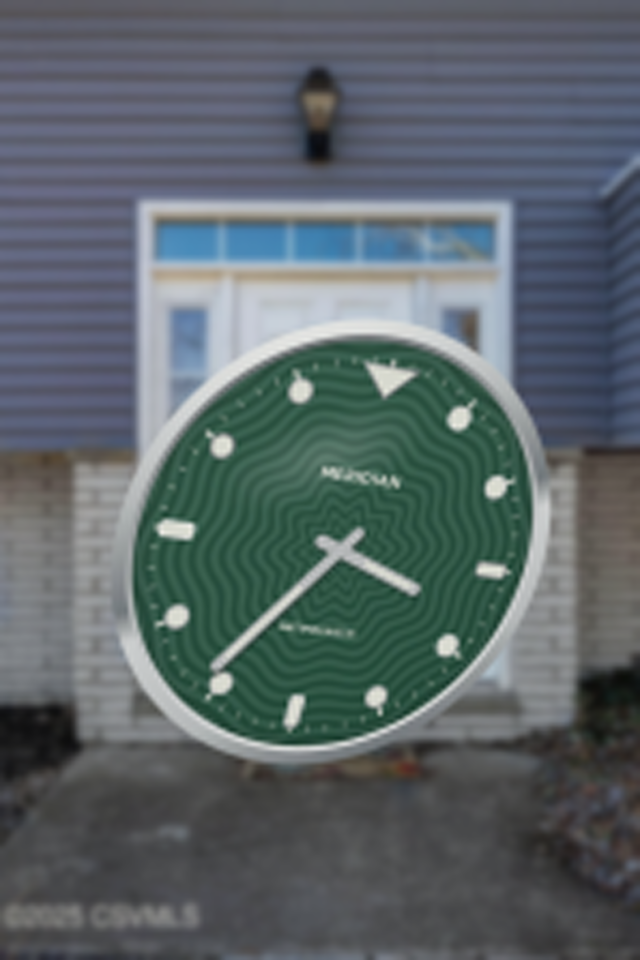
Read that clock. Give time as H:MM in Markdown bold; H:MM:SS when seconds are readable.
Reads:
**3:36**
